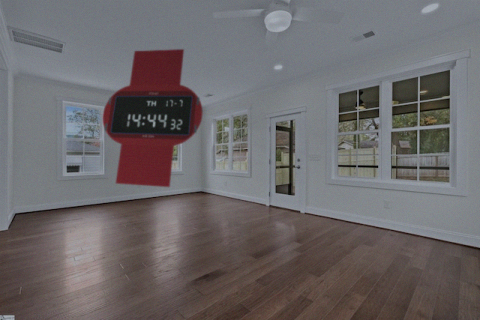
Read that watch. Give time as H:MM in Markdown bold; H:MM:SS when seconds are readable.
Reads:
**14:44:32**
